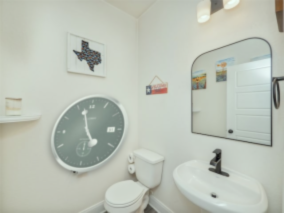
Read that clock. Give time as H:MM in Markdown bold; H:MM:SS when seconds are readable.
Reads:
**4:57**
